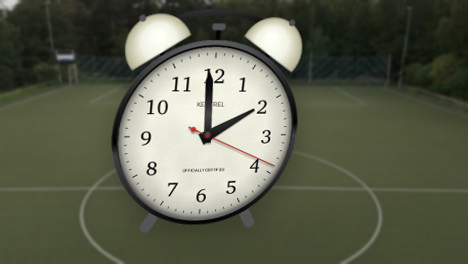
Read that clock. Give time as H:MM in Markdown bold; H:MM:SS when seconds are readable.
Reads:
**1:59:19**
